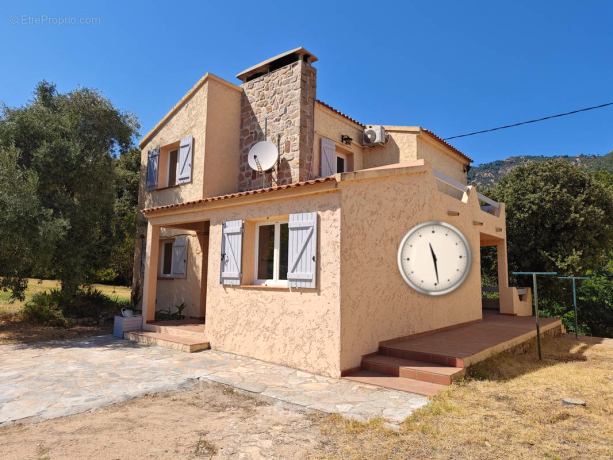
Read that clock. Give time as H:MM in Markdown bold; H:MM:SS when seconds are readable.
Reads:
**11:29**
